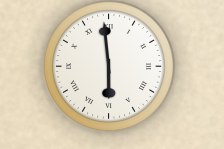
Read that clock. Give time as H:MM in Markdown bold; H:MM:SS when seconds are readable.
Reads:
**5:59**
